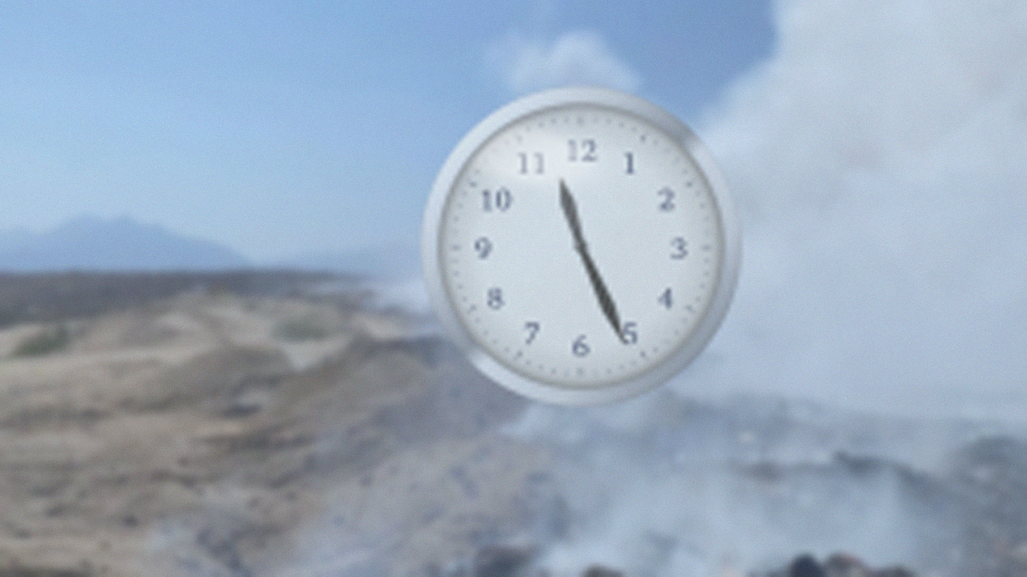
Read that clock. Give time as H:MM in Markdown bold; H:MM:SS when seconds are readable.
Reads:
**11:26**
